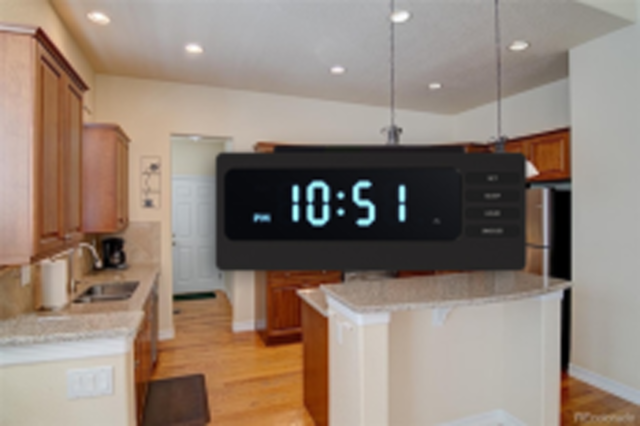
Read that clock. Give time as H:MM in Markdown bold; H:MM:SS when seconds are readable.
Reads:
**10:51**
